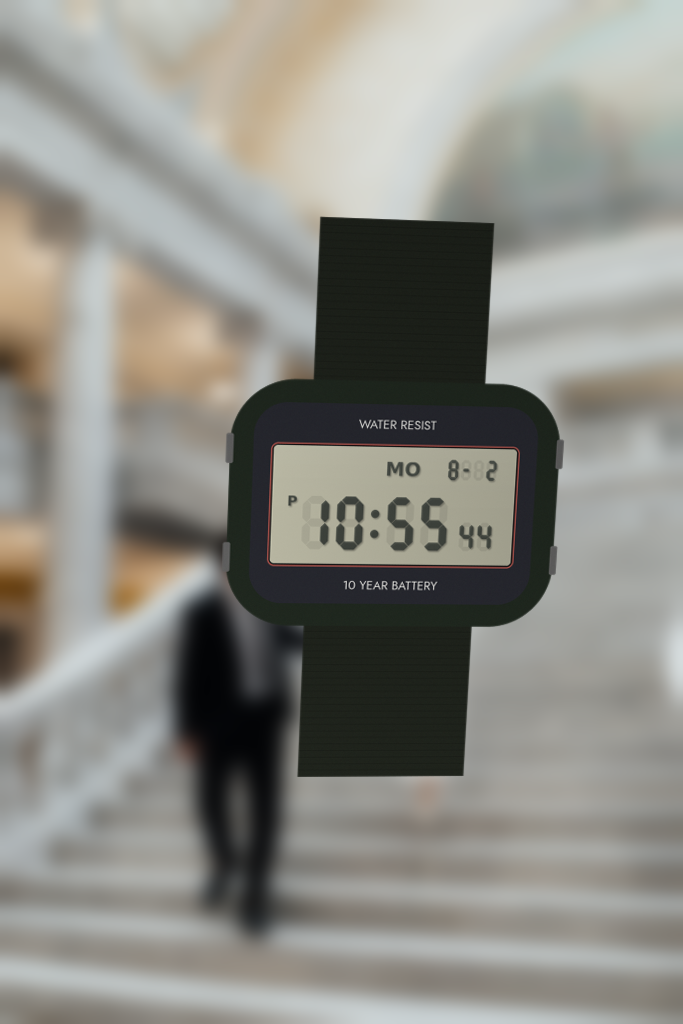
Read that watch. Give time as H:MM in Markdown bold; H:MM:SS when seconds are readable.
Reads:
**10:55:44**
